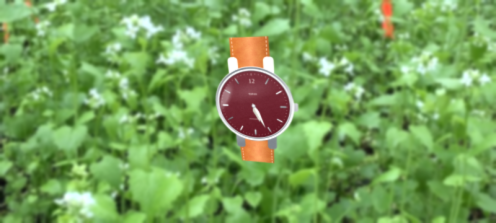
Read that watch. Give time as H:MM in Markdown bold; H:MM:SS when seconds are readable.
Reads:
**5:26**
